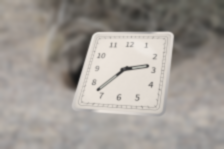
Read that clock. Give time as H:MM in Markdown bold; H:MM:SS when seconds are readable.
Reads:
**2:37**
